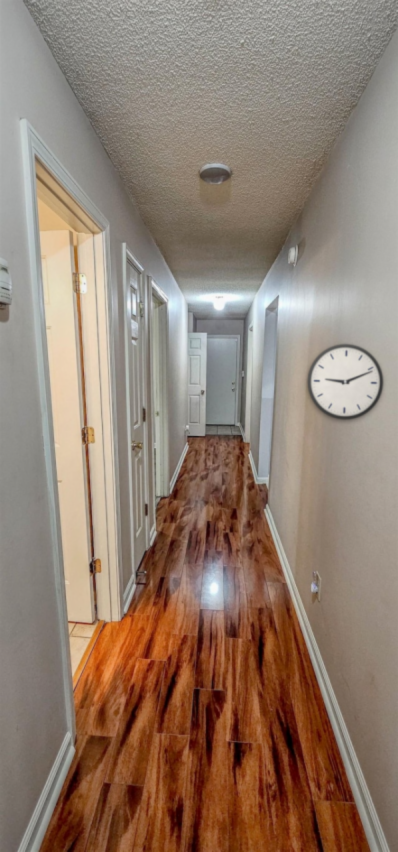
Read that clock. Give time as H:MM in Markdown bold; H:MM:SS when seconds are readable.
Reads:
**9:11**
